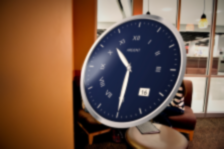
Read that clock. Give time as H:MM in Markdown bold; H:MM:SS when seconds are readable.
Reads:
**10:30**
